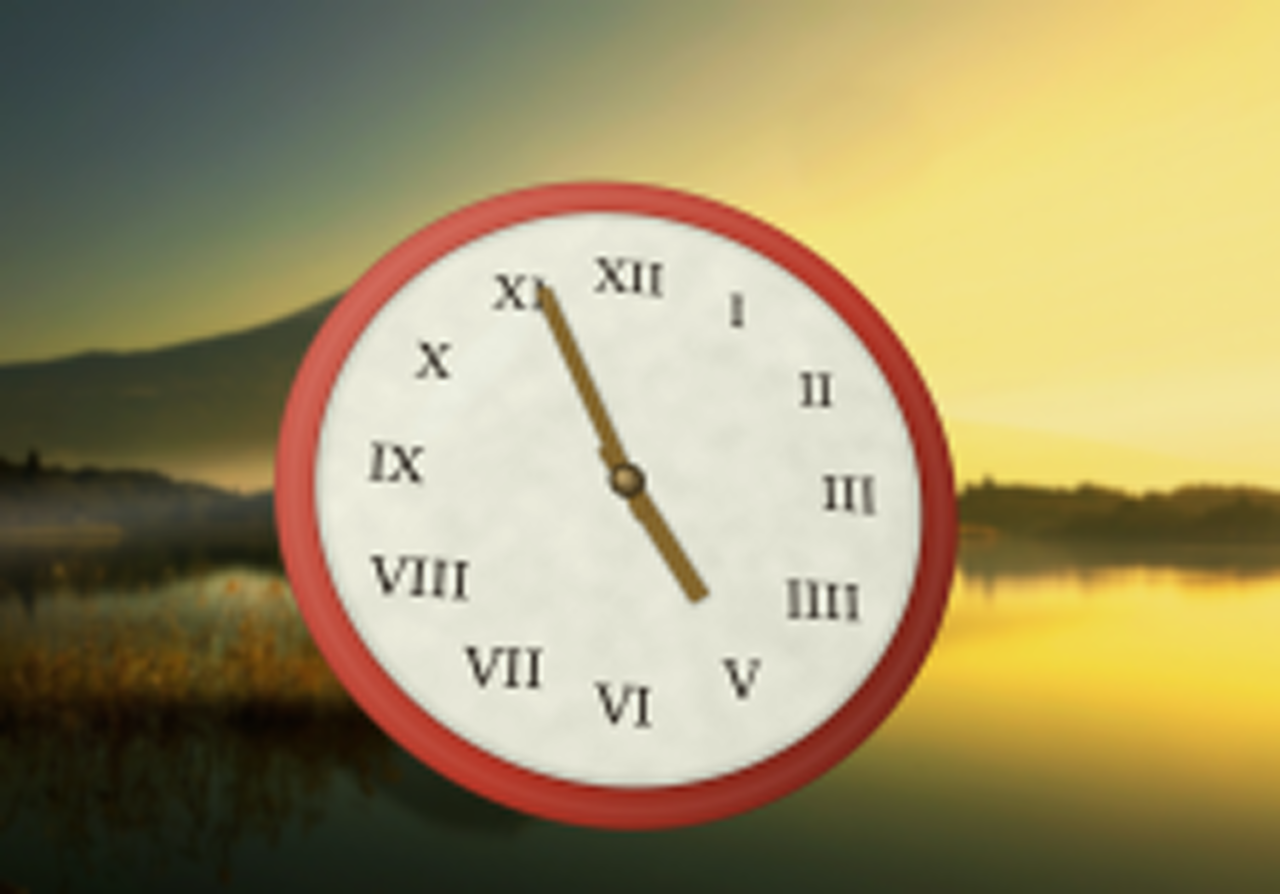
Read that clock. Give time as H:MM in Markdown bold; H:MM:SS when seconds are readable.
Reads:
**4:56**
